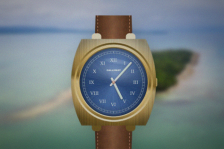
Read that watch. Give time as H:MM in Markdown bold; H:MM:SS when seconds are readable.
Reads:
**5:07**
